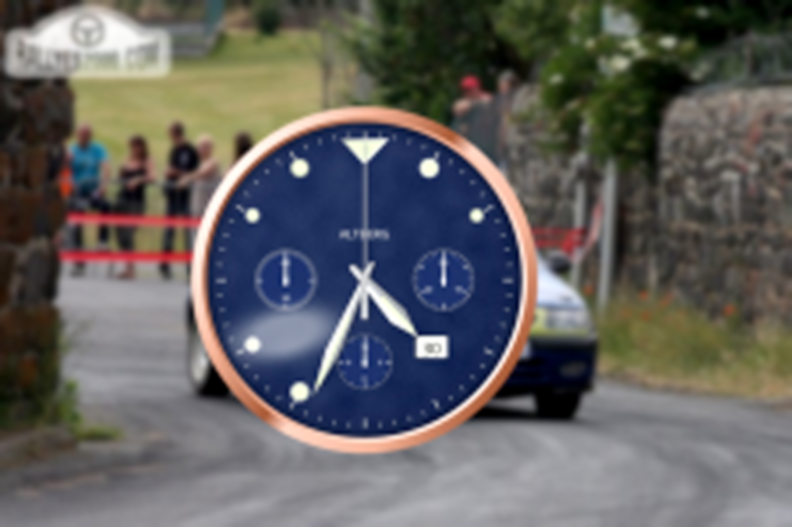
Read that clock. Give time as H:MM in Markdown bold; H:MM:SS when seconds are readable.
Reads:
**4:34**
